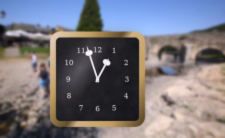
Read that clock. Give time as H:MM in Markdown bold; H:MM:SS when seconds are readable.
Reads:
**12:57**
